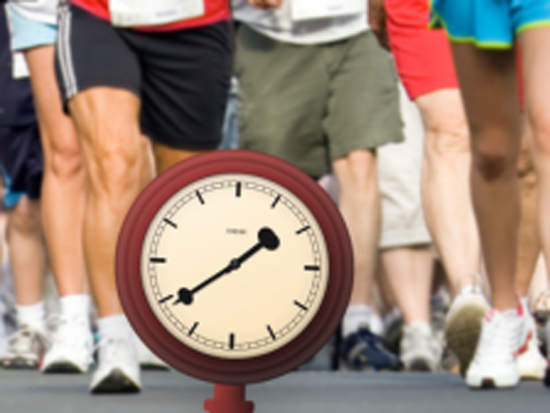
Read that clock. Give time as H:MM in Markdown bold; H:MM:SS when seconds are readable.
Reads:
**1:39**
